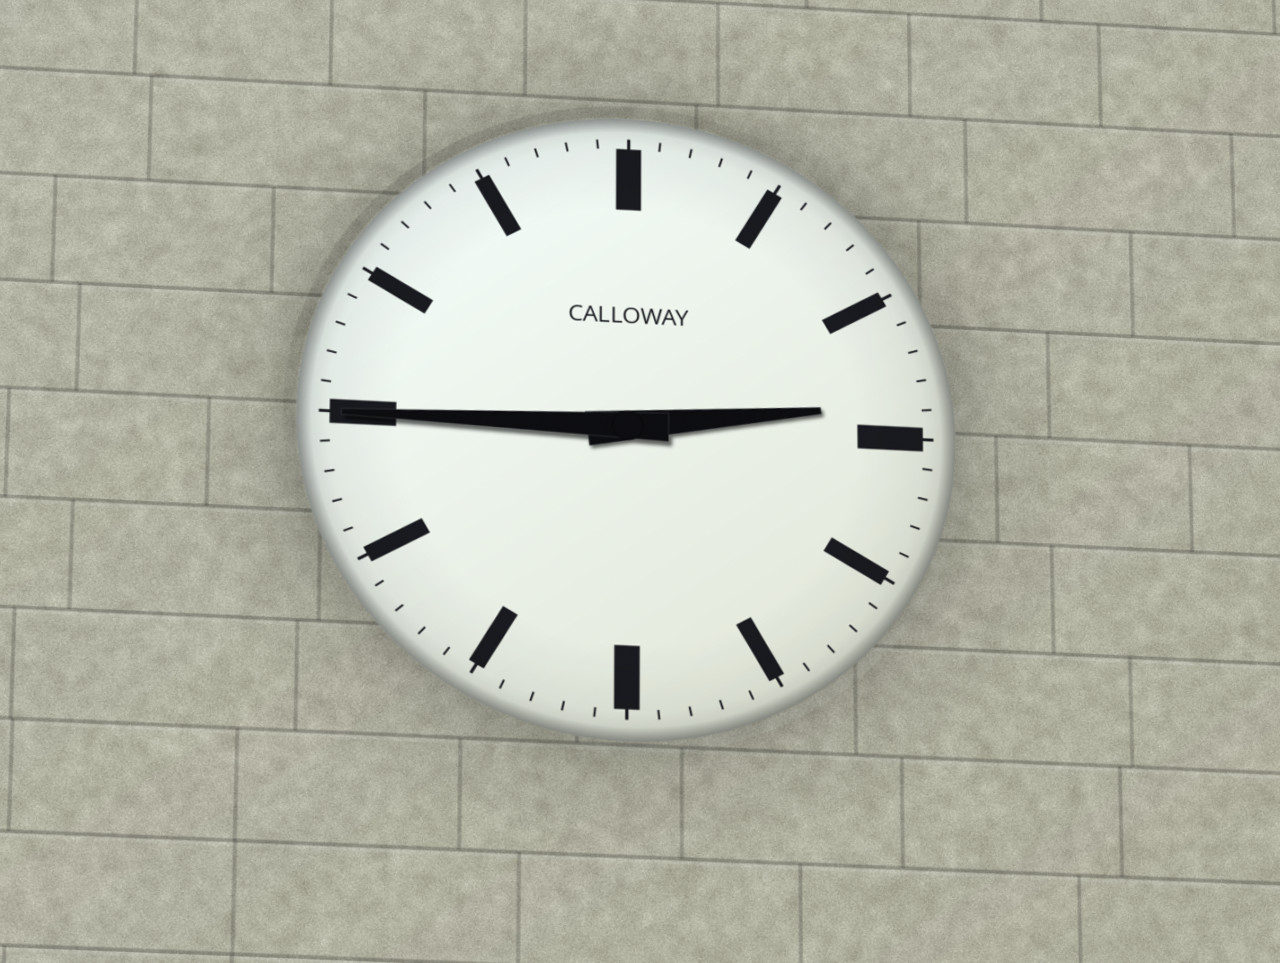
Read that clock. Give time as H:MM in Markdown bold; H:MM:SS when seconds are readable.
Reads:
**2:45**
